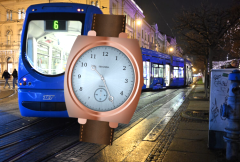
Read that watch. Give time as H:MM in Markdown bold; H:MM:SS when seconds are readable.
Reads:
**10:25**
